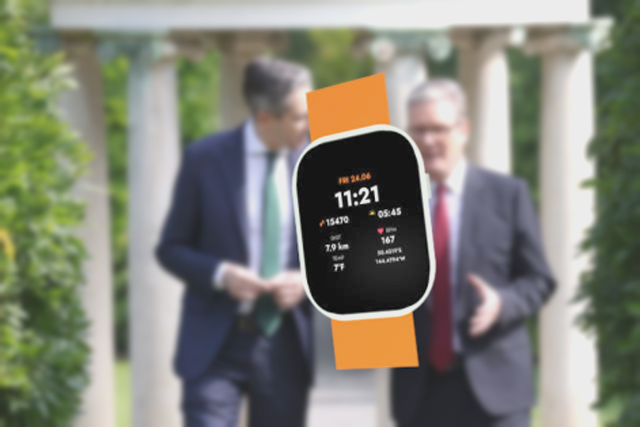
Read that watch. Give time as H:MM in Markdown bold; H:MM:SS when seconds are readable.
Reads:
**11:21**
